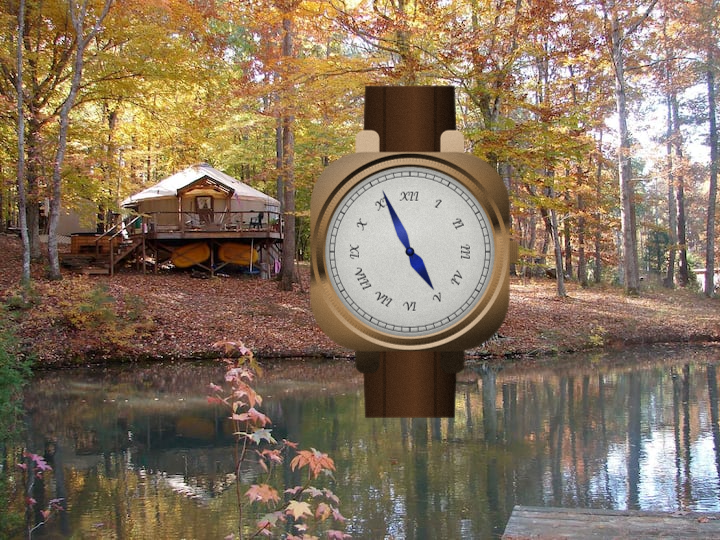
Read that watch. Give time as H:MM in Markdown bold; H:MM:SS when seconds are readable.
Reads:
**4:56**
